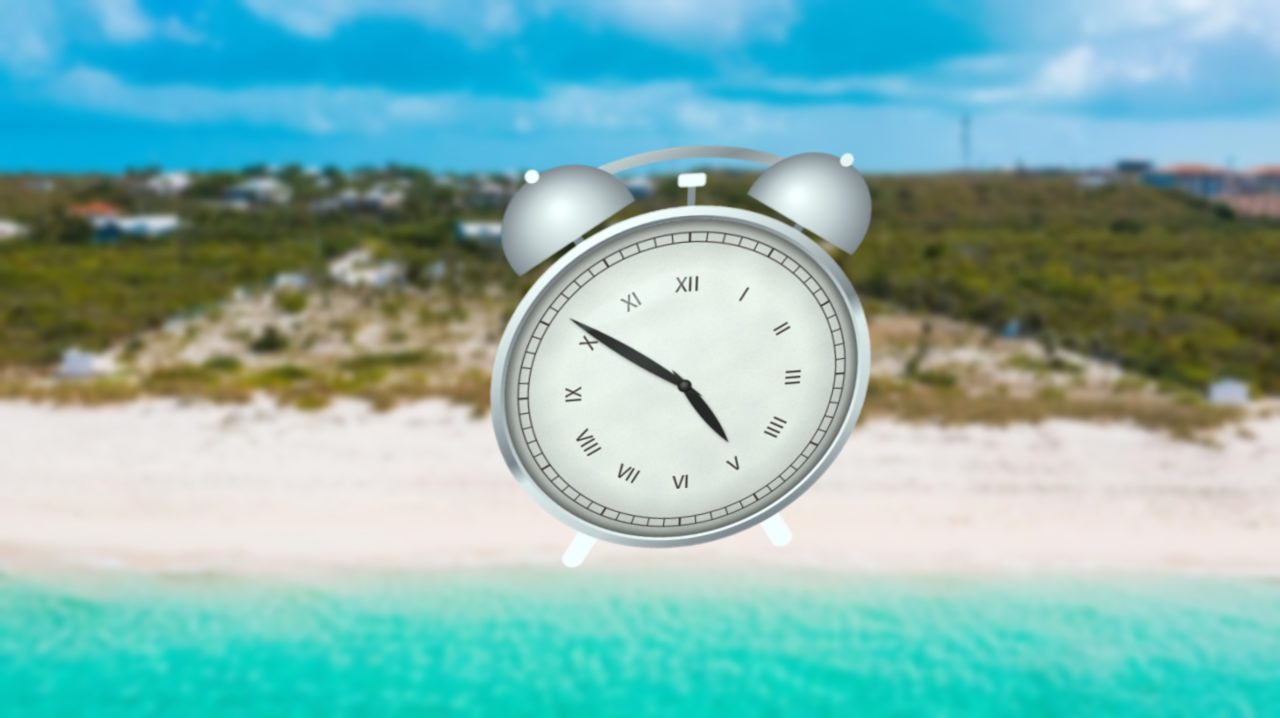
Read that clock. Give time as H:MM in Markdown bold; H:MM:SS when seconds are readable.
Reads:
**4:51**
